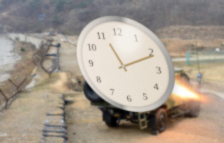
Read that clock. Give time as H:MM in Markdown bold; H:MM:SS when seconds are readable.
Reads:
**11:11**
